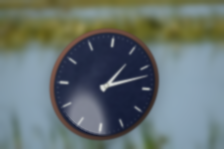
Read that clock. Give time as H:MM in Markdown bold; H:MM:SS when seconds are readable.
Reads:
**1:12**
